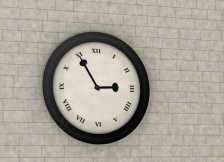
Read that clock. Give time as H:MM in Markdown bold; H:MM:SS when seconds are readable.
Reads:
**2:55**
